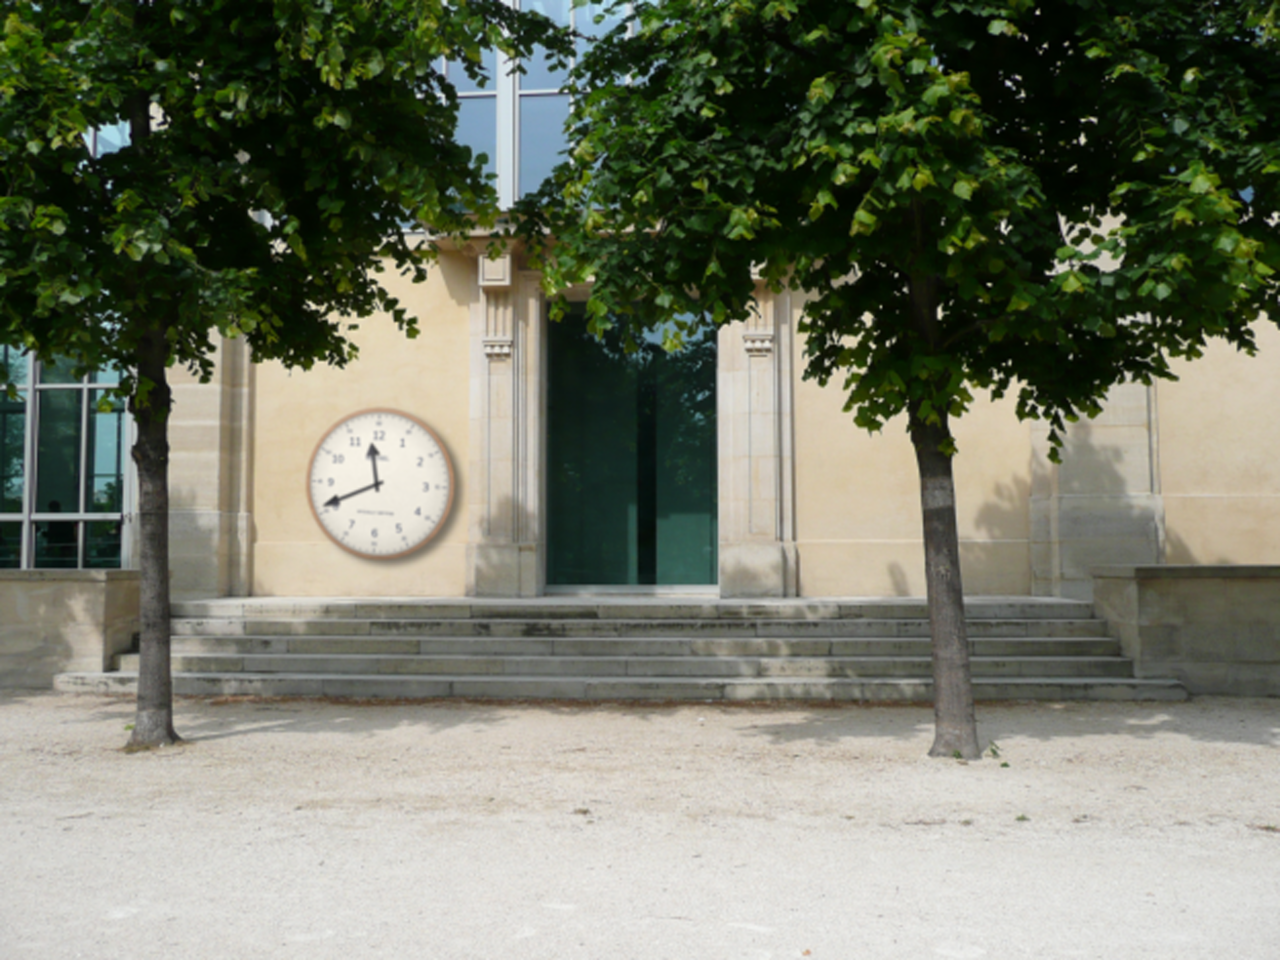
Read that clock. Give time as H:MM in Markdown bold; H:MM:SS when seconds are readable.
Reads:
**11:41**
